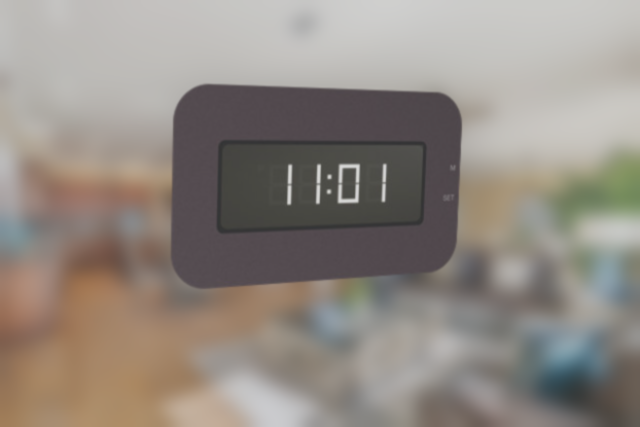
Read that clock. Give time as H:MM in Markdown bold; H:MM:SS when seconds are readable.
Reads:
**11:01**
